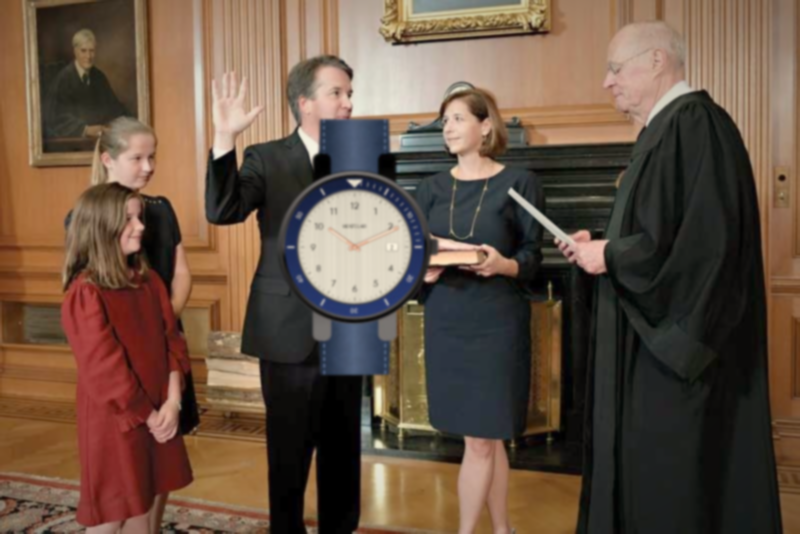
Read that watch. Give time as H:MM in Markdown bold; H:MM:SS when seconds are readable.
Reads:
**10:11**
